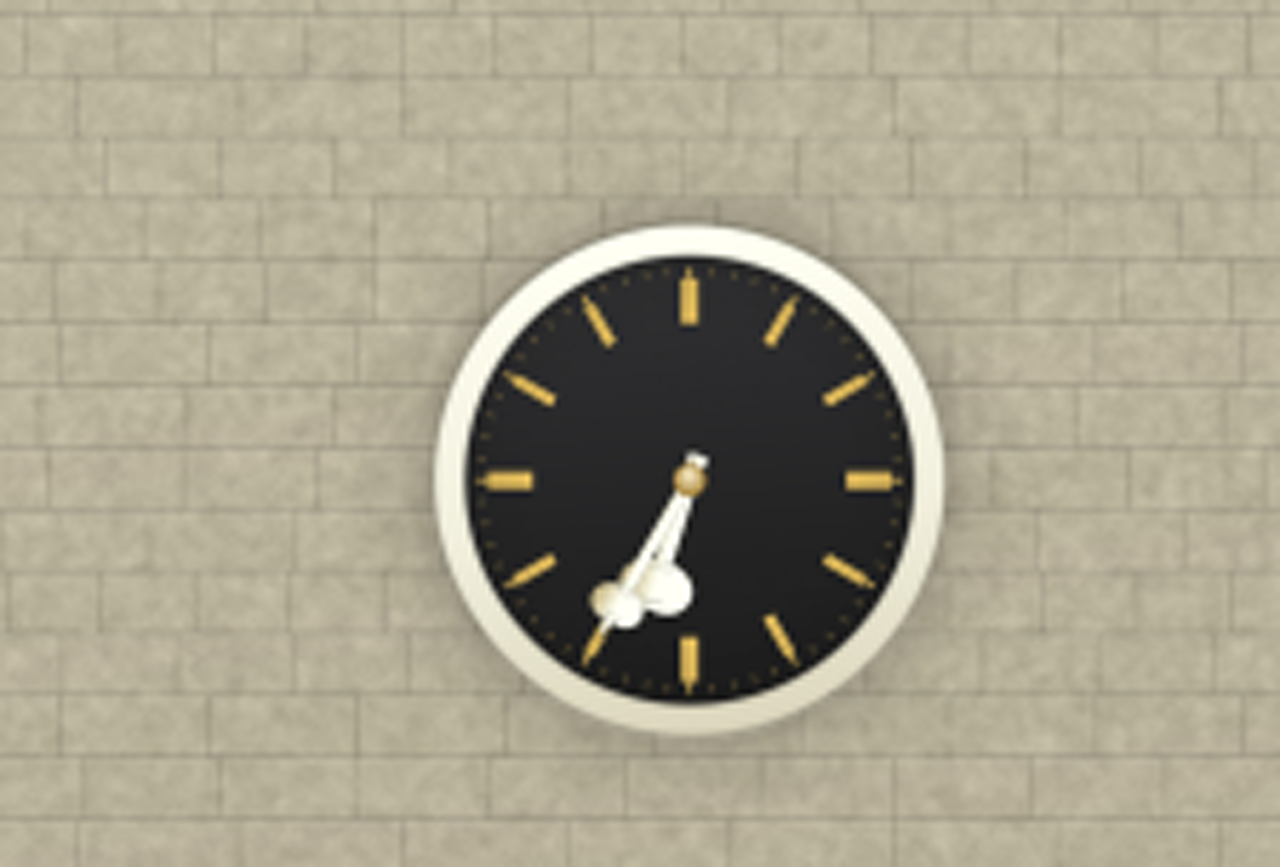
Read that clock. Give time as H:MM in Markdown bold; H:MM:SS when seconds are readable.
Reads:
**6:35**
